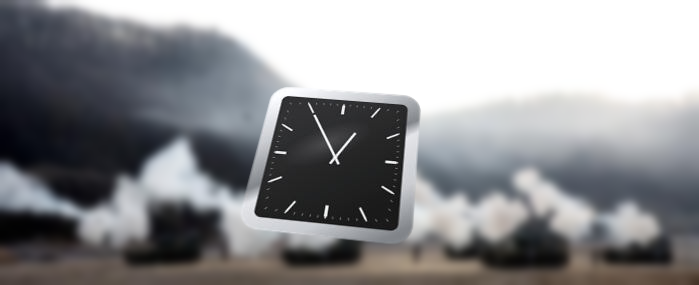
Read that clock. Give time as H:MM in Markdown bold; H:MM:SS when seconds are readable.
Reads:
**12:55**
